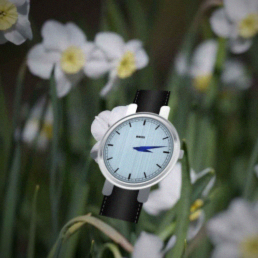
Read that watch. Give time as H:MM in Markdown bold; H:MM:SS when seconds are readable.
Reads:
**3:13**
